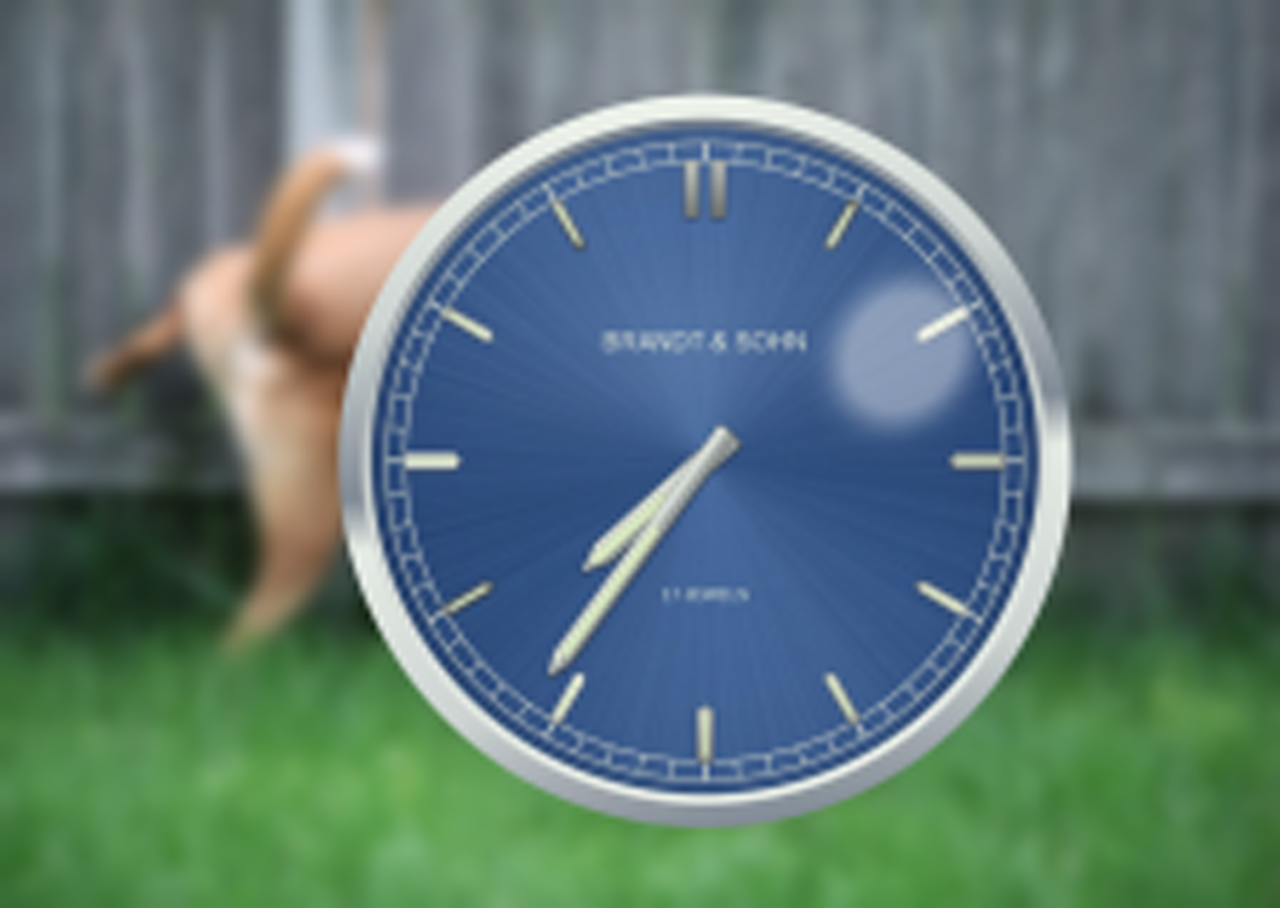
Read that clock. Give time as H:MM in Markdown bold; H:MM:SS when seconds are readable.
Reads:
**7:36**
